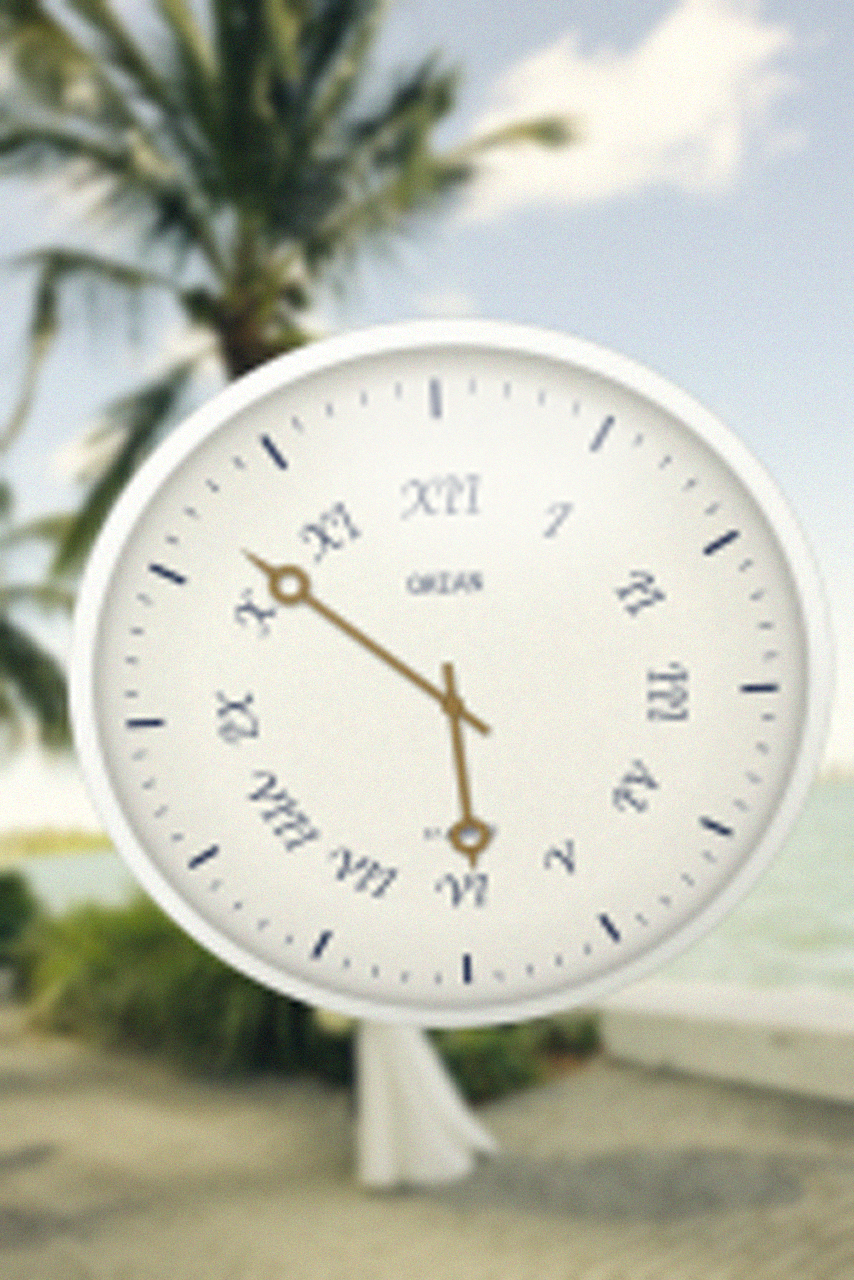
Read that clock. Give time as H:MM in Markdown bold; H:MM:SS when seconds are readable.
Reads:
**5:52**
